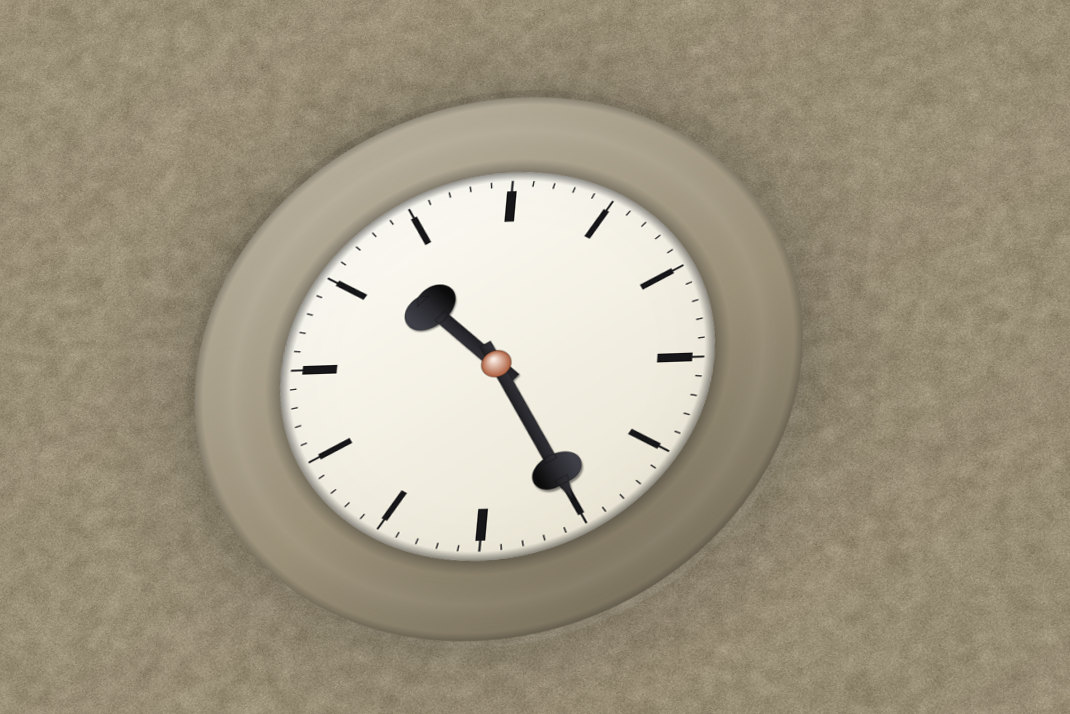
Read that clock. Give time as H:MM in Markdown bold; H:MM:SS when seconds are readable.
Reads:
**10:25**
